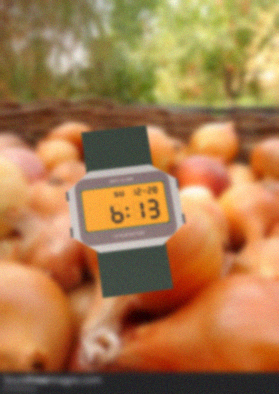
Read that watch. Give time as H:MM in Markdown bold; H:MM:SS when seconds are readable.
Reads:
**6:13**
